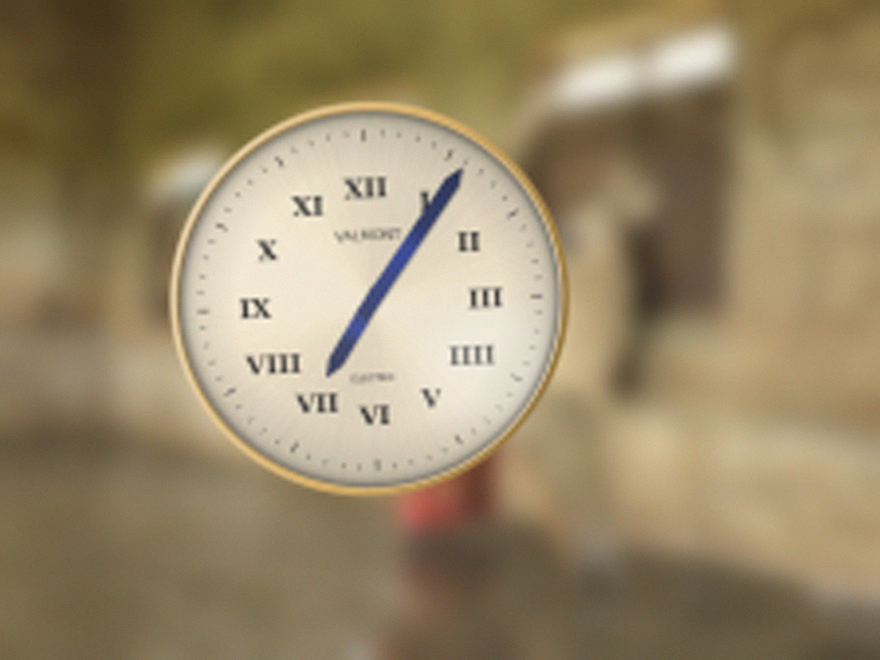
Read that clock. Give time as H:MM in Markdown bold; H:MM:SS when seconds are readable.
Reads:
**7:06**
